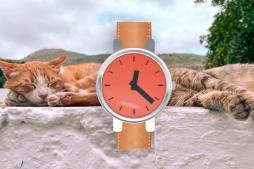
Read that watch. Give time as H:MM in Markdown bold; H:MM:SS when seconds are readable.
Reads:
**12:22**
